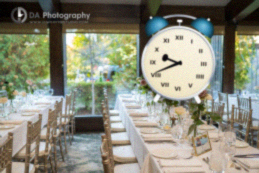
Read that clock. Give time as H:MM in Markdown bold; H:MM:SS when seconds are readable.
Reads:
**9:41**
